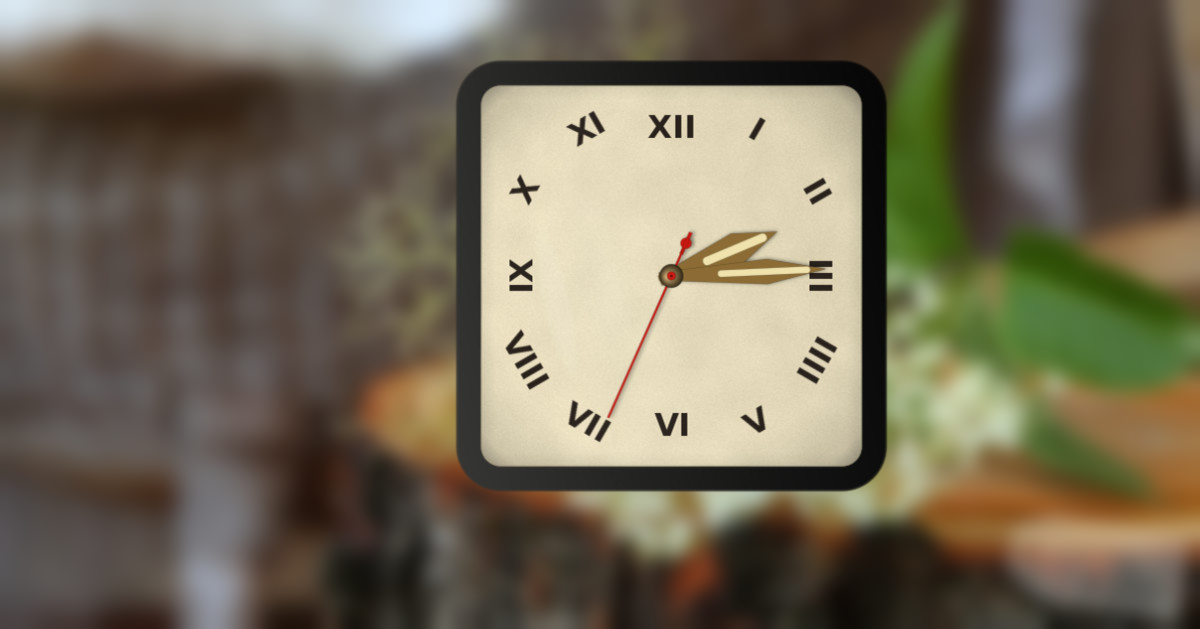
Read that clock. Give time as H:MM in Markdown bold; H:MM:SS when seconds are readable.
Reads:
**2:14:34**
